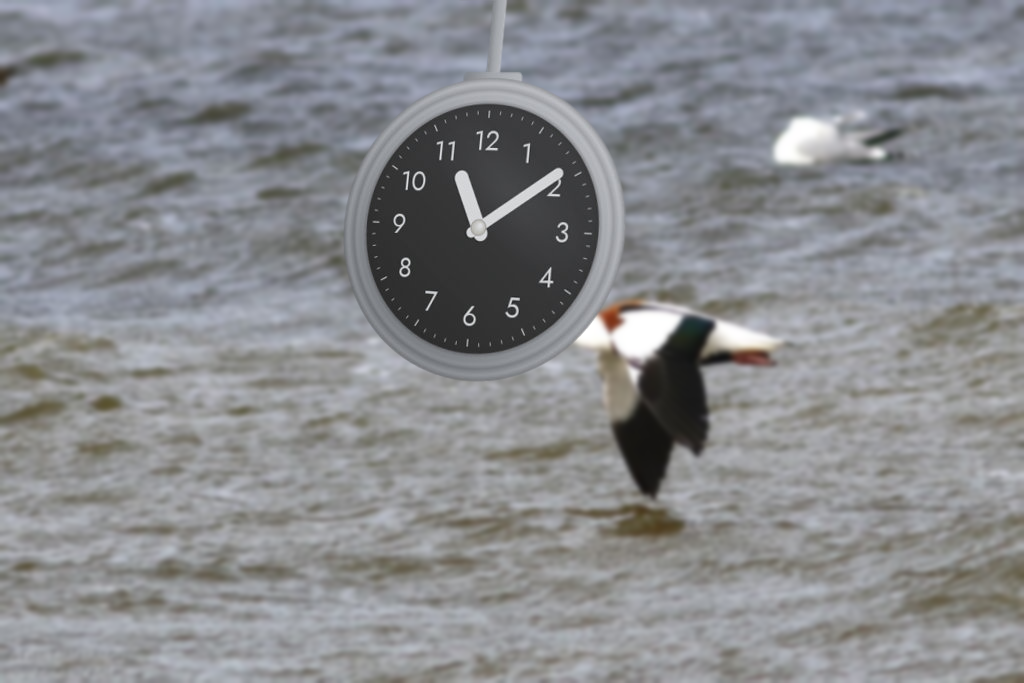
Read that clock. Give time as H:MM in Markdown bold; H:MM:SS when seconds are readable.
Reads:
**11:09**
